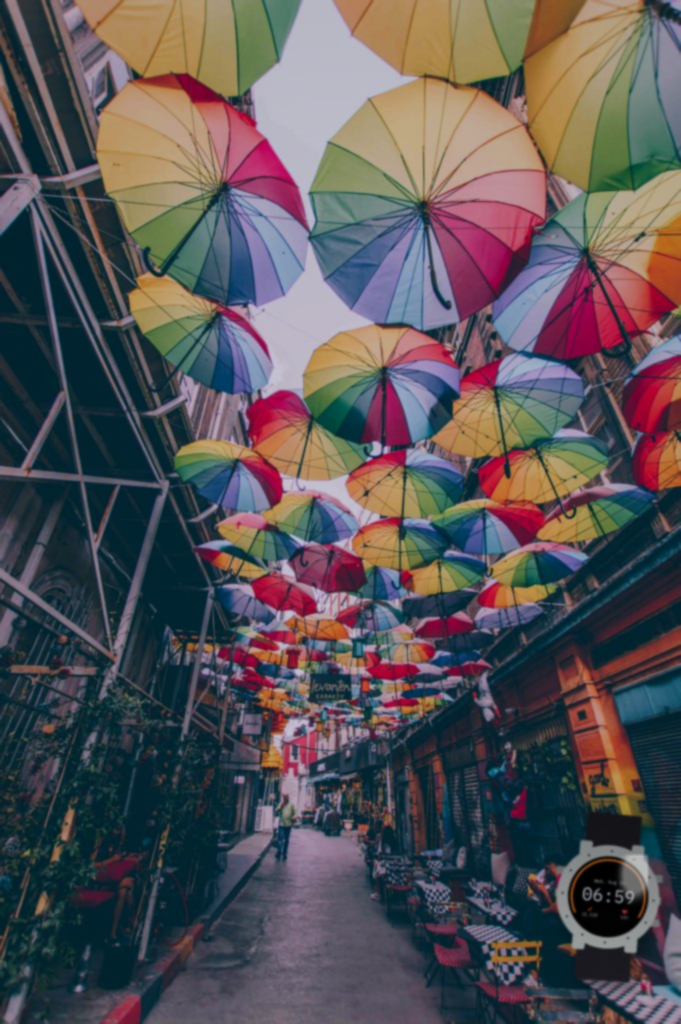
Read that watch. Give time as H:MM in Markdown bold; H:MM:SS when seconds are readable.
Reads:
**6:59**
